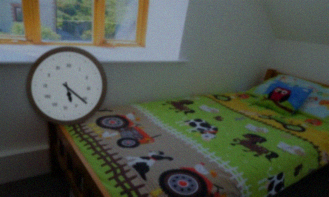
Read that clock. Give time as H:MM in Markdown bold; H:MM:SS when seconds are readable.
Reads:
**5:21**
